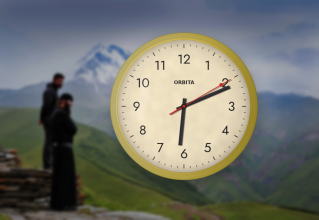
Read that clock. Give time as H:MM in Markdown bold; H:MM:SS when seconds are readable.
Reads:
**6:11:10**
